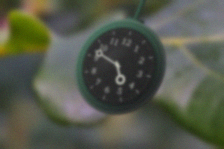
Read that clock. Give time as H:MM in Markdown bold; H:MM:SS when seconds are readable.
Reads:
**4:47**
